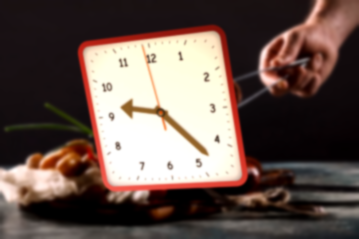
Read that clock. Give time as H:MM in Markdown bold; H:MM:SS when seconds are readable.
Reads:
**9:22:59**
